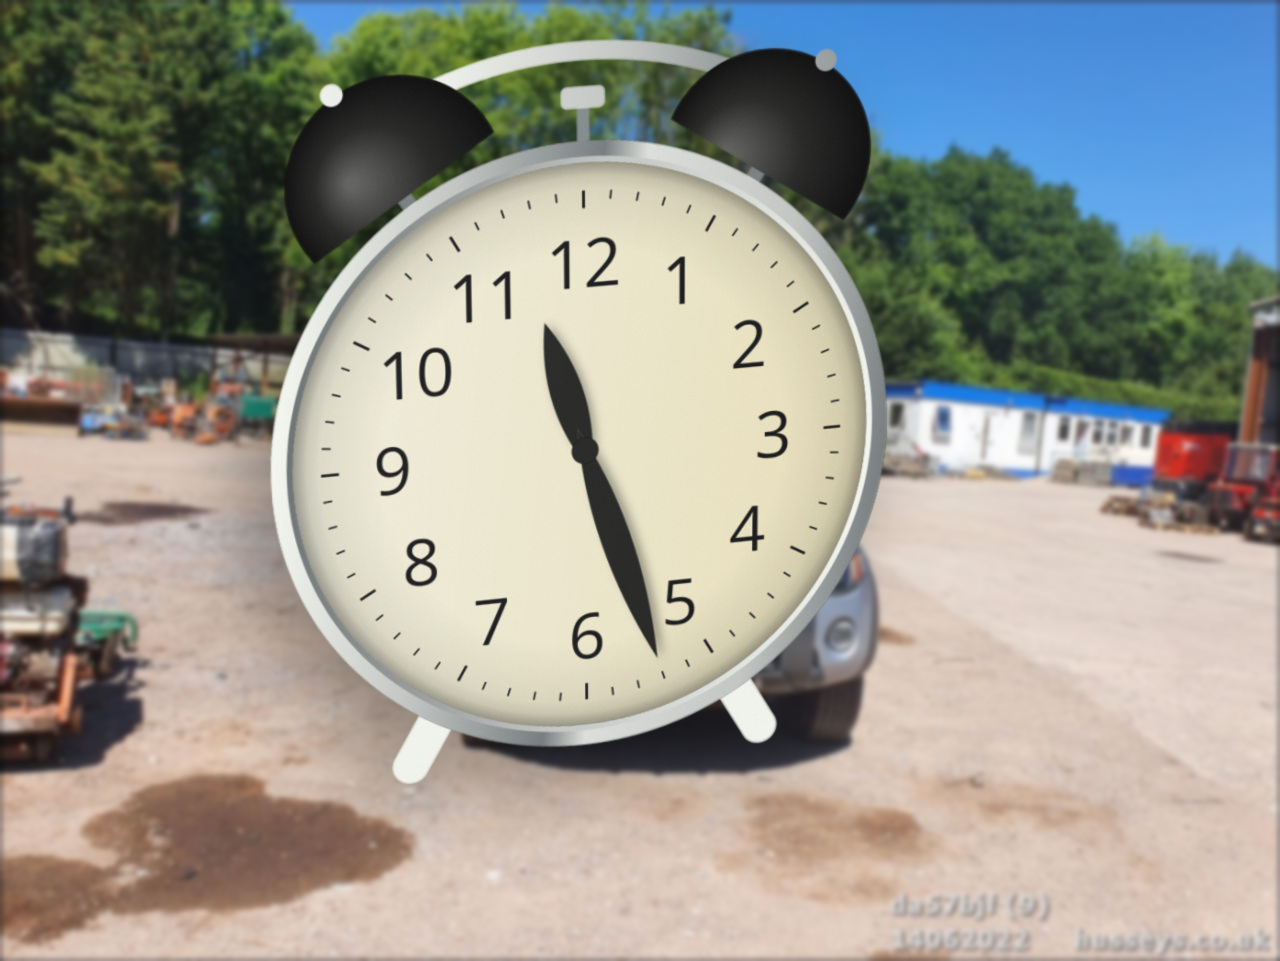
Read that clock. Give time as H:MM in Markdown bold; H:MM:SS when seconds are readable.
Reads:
**11:27**
